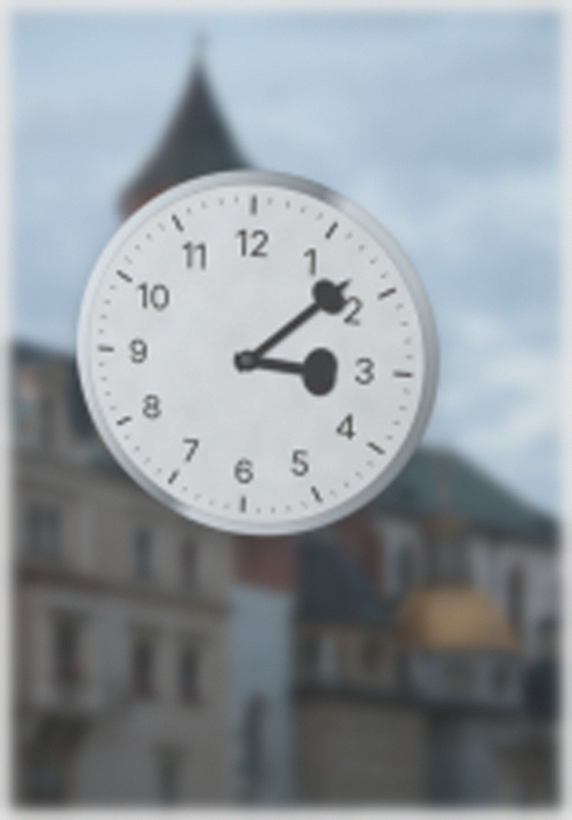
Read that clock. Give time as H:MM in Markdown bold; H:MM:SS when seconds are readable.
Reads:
**3:08**
